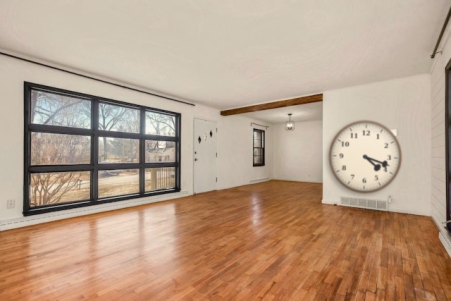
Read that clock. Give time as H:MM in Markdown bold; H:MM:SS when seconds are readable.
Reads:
**4:18**
